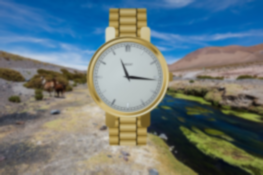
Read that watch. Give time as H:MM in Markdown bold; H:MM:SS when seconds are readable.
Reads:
**11:16**
